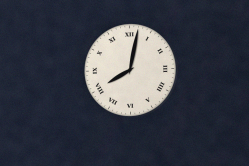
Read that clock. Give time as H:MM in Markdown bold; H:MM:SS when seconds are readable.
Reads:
**8:02**
